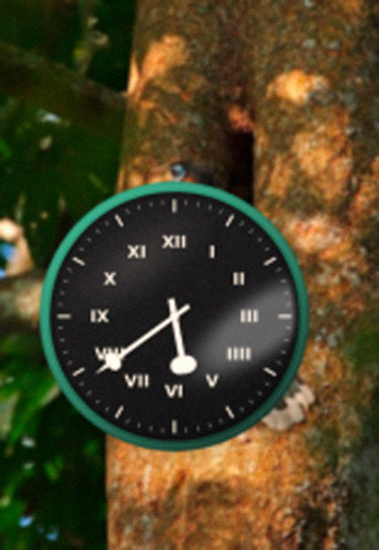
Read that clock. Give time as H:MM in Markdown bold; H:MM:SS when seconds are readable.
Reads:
**5:39**
